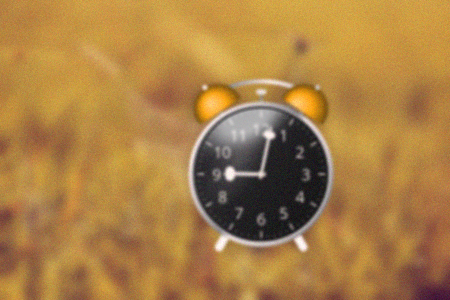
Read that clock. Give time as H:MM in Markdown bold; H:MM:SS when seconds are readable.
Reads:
**9:02**
